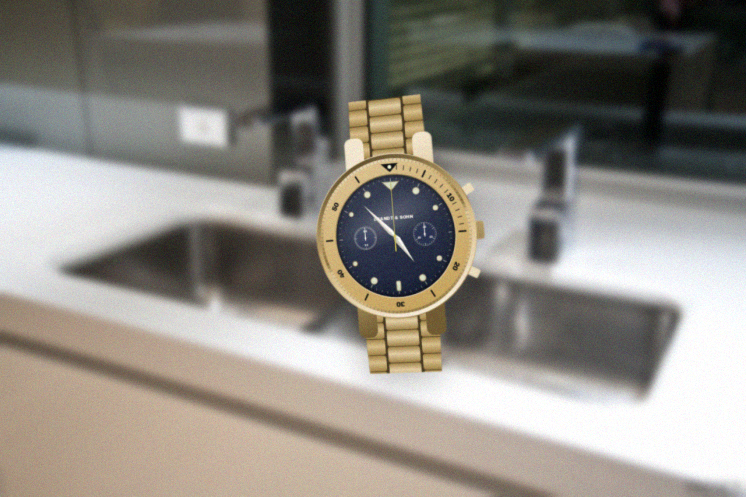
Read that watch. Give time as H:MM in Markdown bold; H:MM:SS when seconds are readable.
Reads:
**4:53**
